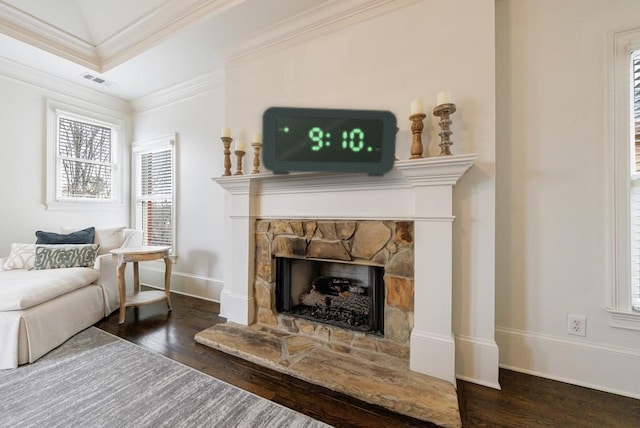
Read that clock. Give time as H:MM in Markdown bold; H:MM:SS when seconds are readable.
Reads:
**9:10**
